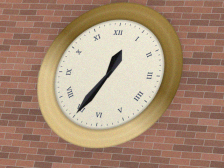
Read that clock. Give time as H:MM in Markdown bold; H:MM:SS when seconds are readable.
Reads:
**12:35**
